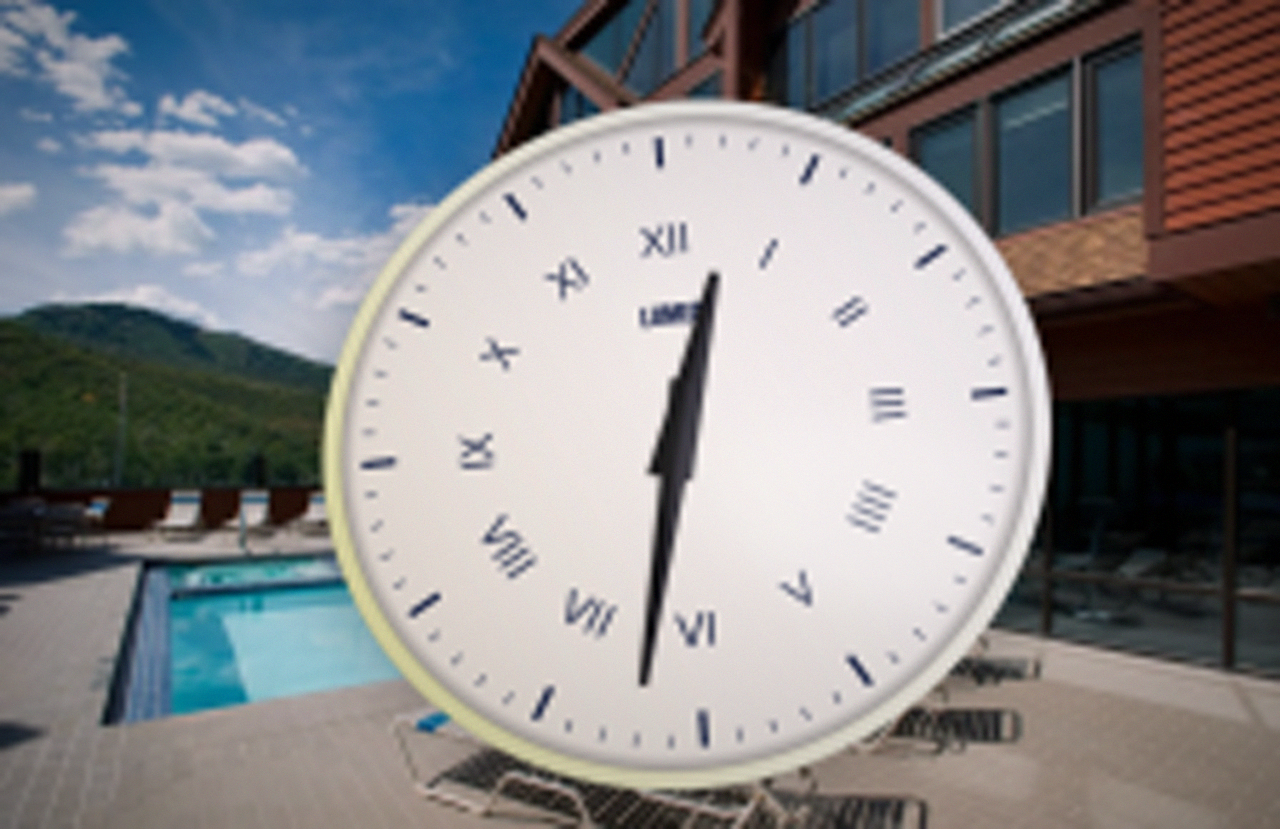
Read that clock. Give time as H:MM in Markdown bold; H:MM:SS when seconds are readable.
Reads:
**12:32**
